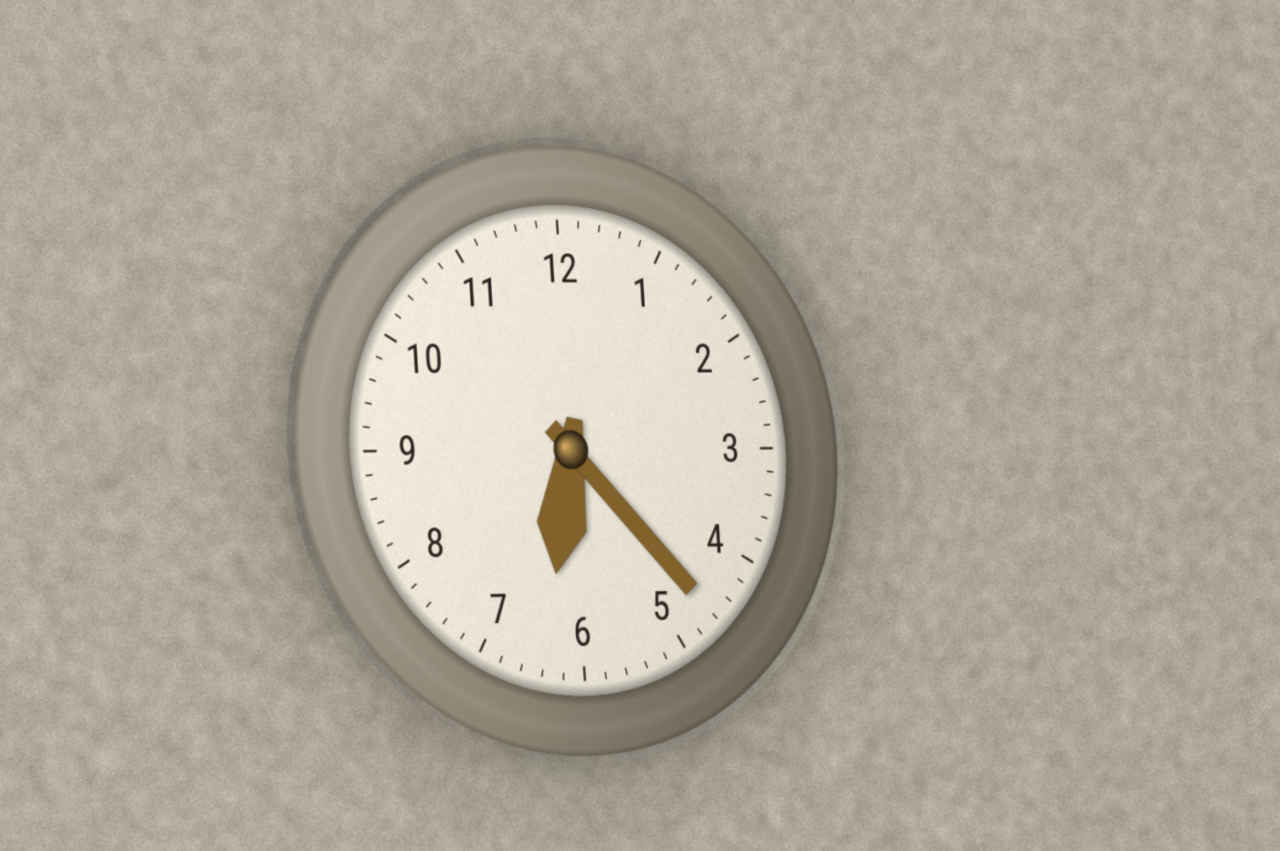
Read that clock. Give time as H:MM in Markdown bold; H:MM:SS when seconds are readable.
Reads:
**6:23**
